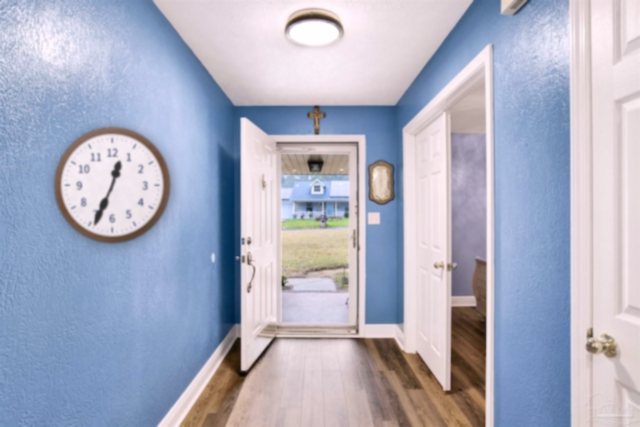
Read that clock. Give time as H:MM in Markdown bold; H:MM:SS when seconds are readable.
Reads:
**12:34**
